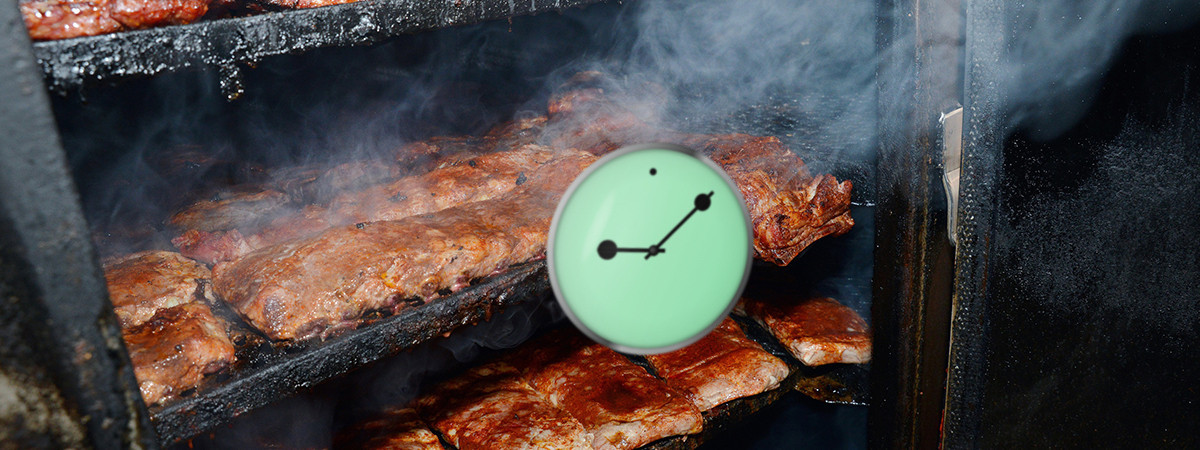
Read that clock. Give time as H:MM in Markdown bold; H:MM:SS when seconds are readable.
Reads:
**9:08**
